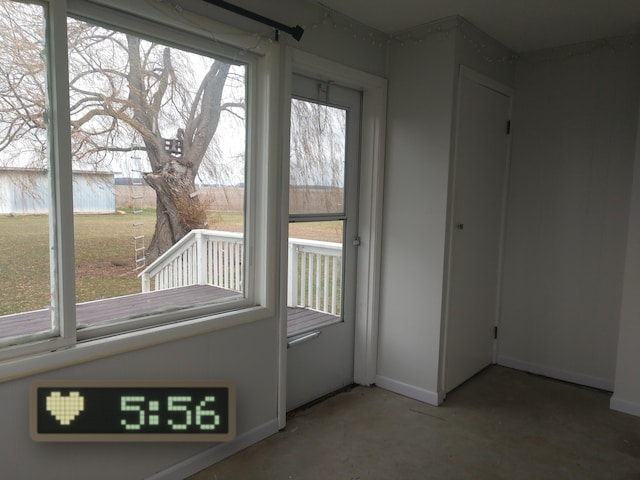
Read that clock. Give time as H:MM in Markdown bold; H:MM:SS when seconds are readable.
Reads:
**5:56**
